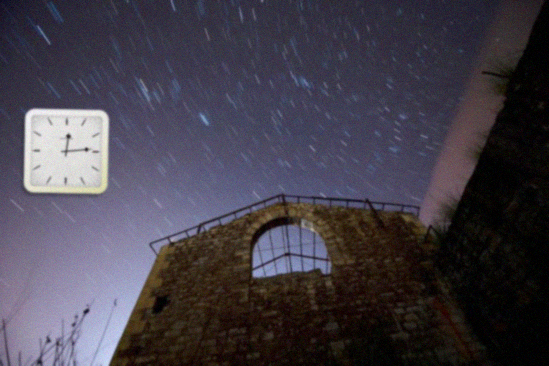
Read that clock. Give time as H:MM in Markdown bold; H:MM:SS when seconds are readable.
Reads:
**12:14**
